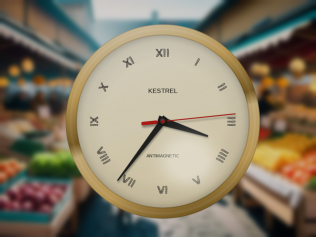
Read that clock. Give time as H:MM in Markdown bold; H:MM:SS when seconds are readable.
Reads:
**3:36:14**
